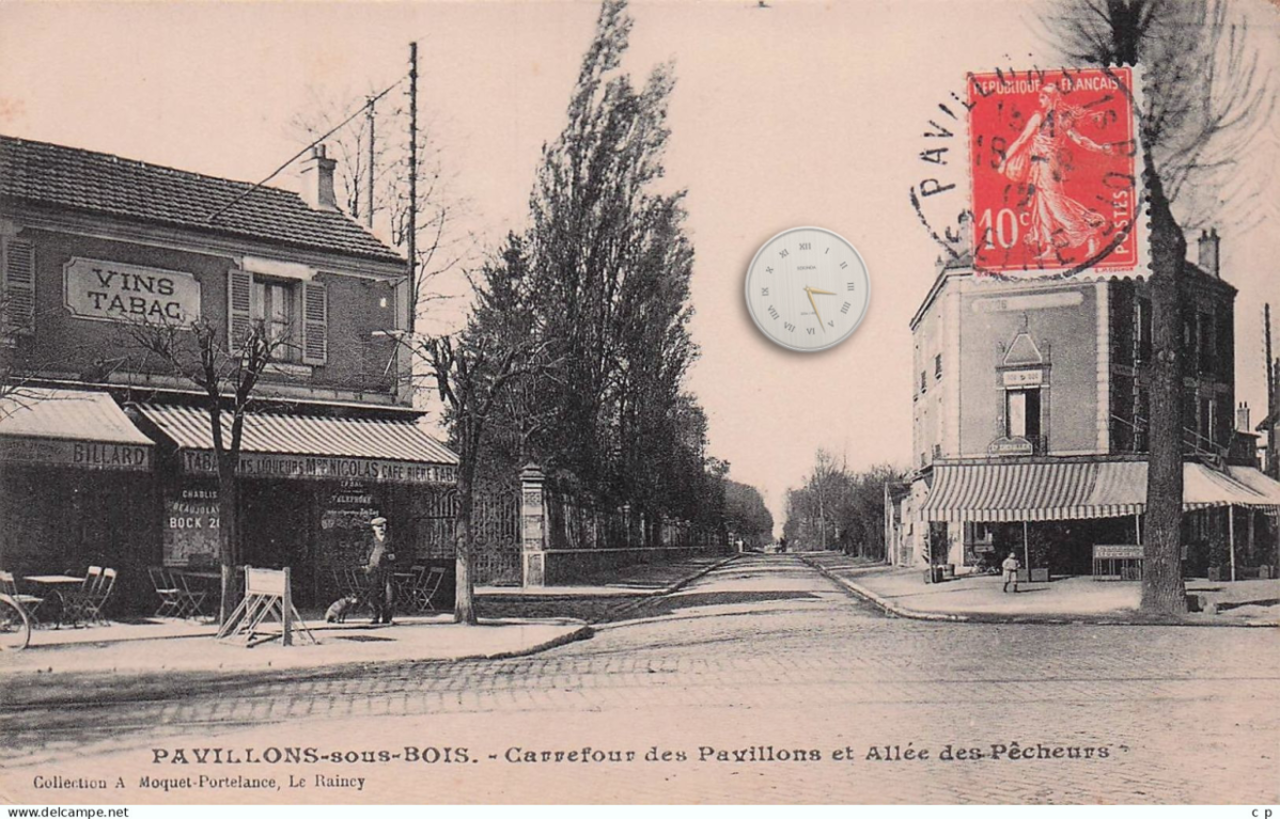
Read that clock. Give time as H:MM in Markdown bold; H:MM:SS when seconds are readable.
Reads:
**3:27**
